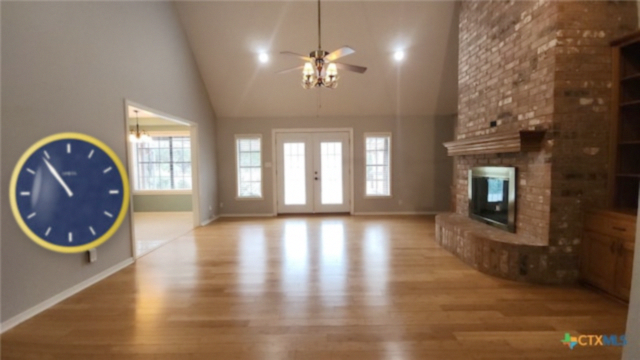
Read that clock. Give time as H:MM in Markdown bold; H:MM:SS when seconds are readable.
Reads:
**10:54**
